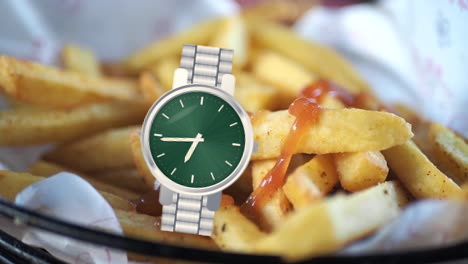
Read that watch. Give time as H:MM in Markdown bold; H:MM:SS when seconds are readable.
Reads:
**6:44**
